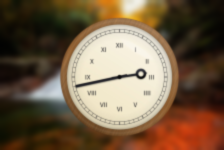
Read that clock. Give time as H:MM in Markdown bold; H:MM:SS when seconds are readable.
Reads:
**2:43**
